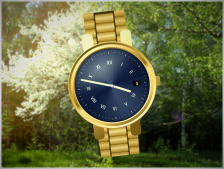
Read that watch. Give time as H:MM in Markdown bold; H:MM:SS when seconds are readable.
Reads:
**3:48**
